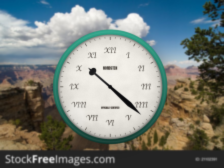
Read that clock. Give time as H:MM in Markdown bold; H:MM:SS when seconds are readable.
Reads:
**10:22**
